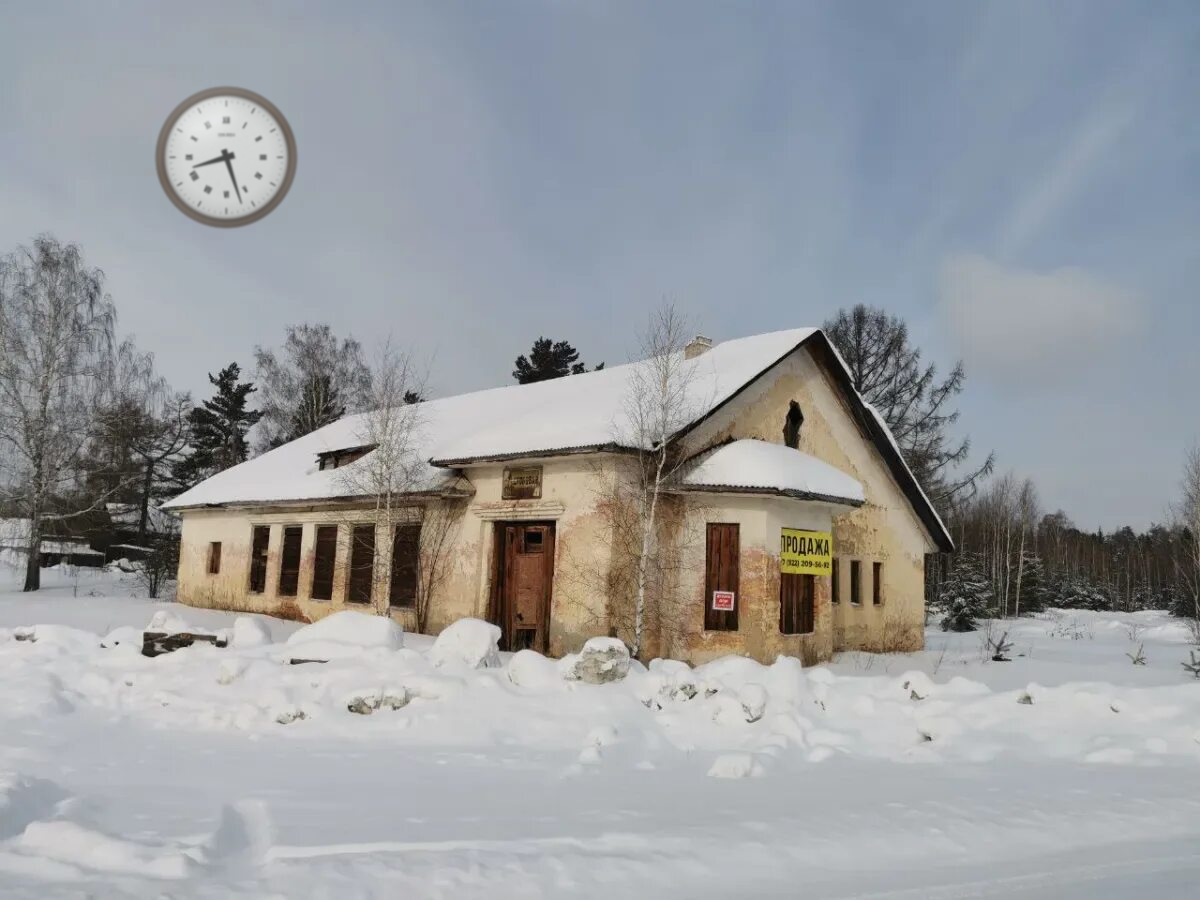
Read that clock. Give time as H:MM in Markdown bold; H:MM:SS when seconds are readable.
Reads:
**8:27**
